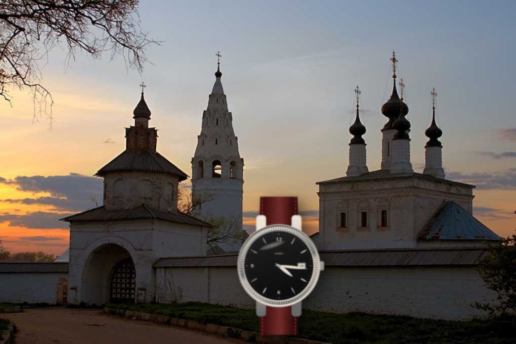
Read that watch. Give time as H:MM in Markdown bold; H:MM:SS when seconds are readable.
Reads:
**4:16**
